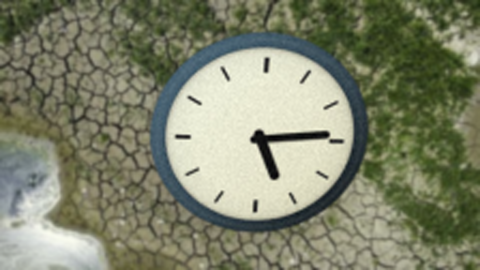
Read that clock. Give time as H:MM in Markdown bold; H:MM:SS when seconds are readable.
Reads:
**5:14**
